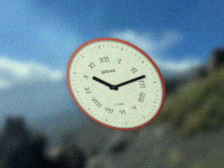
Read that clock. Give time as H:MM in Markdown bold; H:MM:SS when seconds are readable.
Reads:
**10:13**
